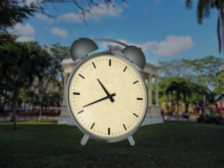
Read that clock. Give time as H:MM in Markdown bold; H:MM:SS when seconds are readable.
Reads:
**10:41**
